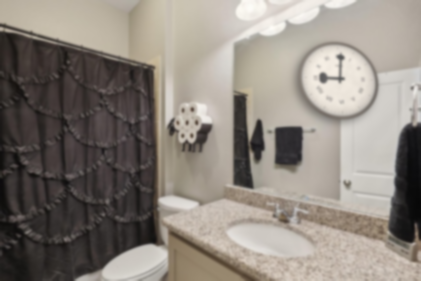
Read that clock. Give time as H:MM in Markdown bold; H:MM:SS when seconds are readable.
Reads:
**9:01**
